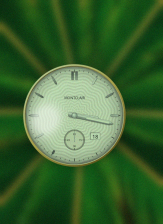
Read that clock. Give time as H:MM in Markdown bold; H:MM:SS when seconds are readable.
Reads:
**3:17**
